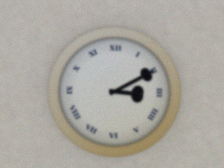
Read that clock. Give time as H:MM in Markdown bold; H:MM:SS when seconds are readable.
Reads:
**3:10**
